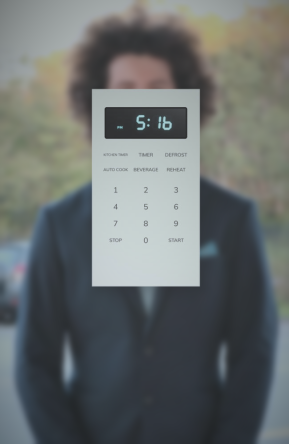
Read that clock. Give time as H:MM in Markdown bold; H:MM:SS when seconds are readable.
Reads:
**5:16**
